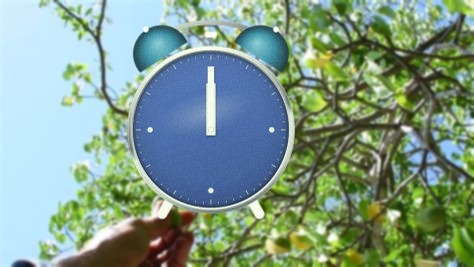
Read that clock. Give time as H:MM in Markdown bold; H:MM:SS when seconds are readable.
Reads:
**12:00**
